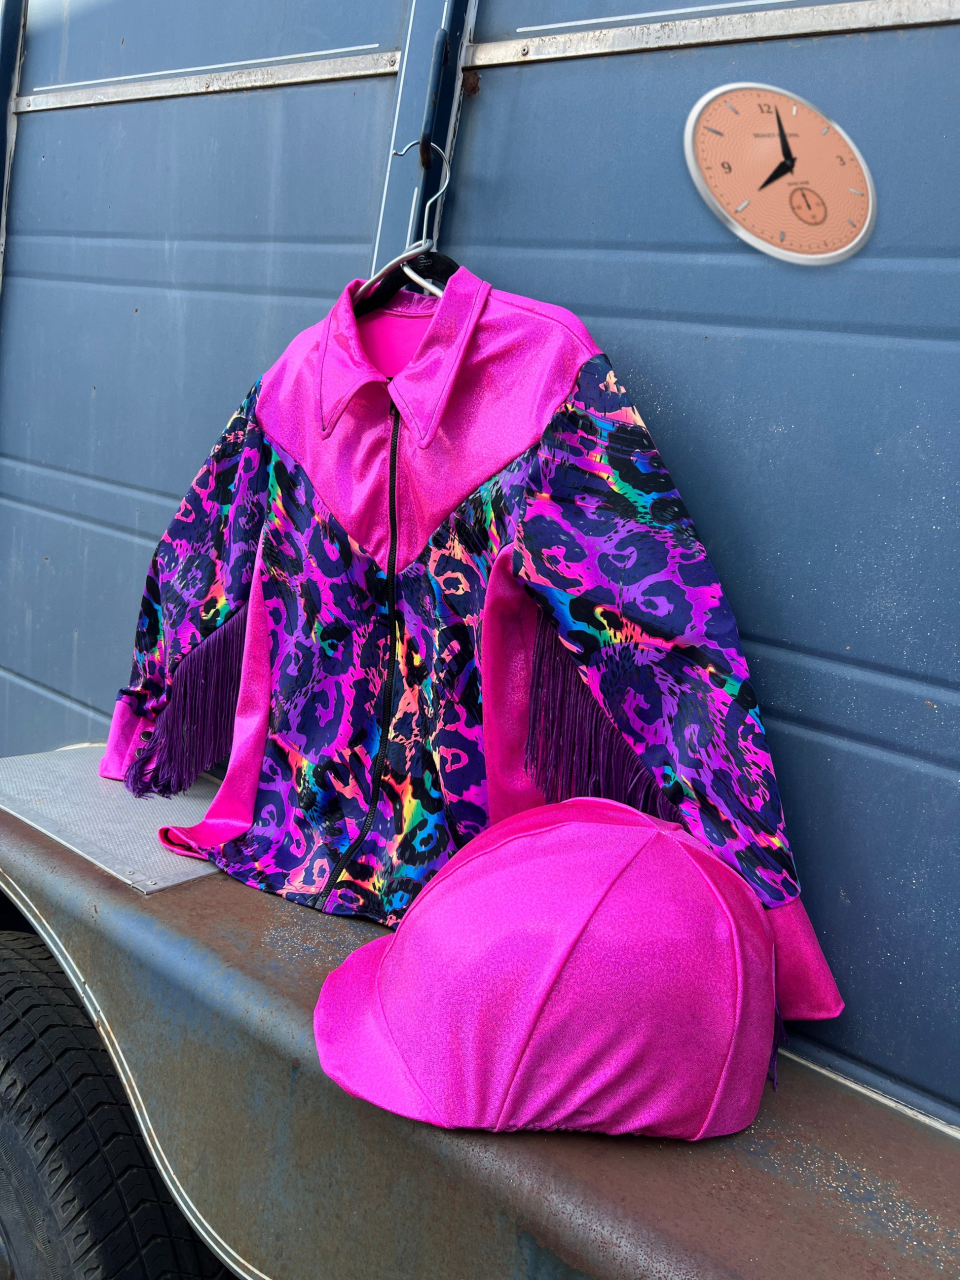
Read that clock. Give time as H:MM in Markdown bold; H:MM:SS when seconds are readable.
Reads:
**8:02**
